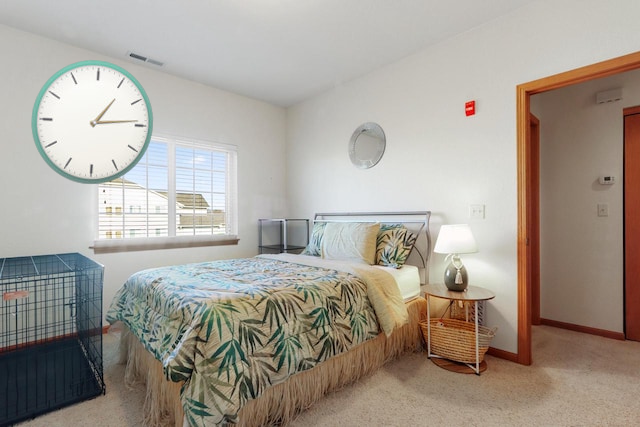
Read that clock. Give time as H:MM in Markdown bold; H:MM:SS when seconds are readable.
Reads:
**1:14**
